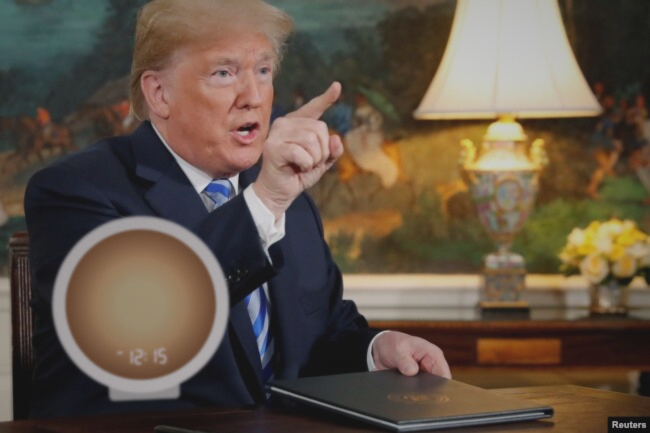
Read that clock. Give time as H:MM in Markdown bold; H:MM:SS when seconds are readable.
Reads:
**12:15**
